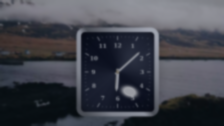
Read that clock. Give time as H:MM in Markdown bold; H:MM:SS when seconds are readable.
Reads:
**6:08**
